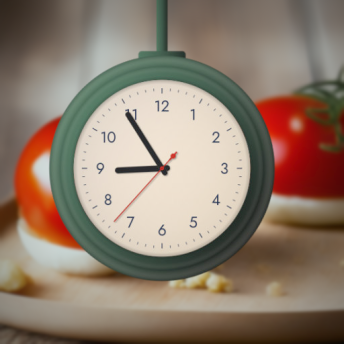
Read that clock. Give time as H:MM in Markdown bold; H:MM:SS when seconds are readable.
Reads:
**8:54:37**
